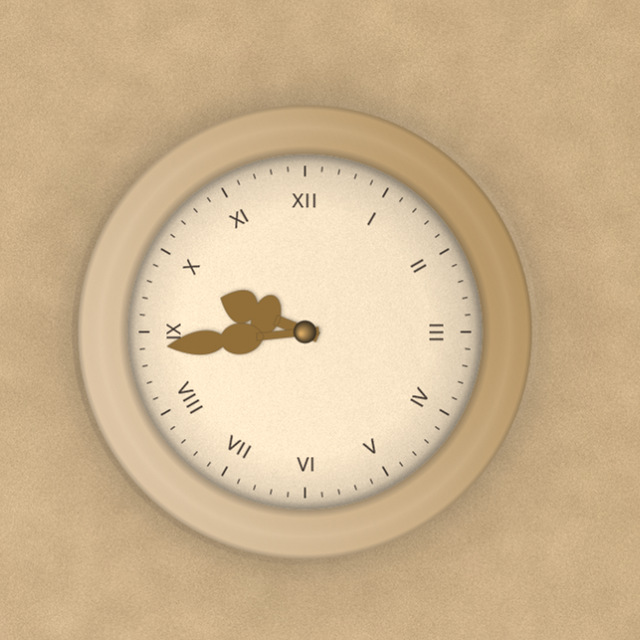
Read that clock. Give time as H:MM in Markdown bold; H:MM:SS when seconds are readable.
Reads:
**9:44**
